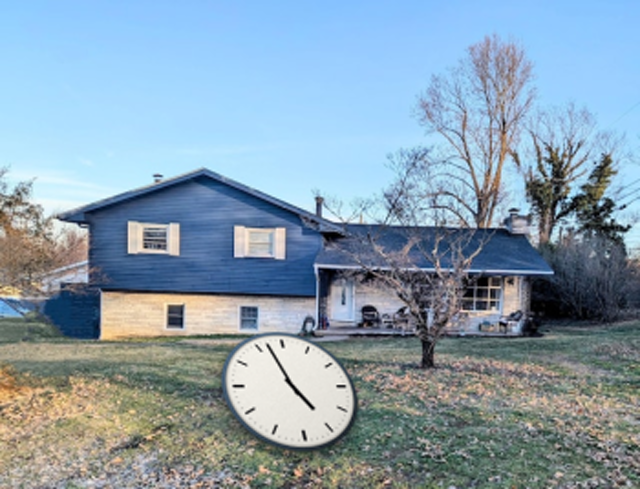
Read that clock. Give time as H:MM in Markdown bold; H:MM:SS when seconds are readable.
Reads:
**4:57**
